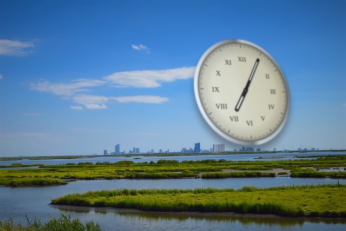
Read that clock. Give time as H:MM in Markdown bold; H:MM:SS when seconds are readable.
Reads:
**7:05**
